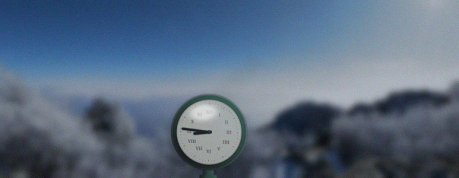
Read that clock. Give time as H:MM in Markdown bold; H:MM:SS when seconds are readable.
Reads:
**8:46**
